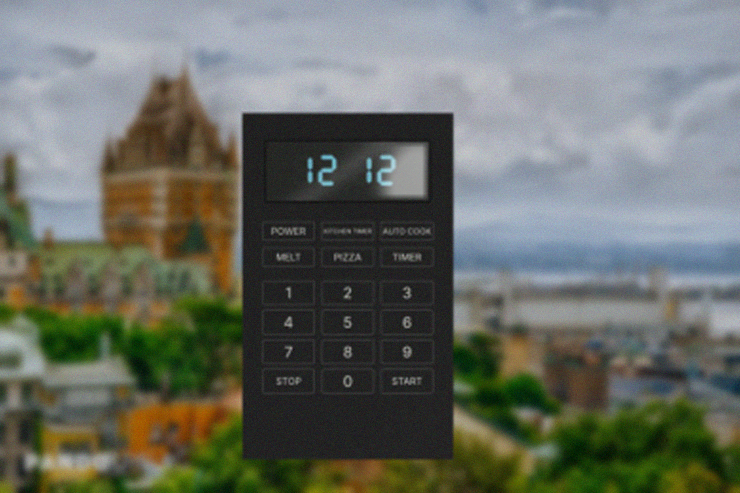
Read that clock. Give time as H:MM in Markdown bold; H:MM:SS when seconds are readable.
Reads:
**12:12**
